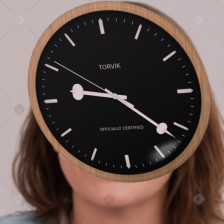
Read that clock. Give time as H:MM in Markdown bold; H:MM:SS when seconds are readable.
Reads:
**9:21:51**
